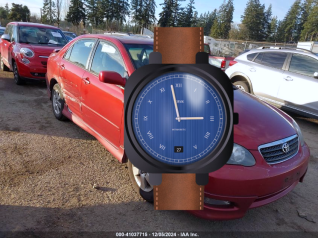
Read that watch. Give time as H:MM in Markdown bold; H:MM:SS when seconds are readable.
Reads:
**2:58**
